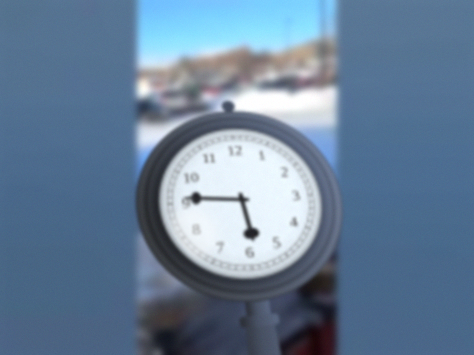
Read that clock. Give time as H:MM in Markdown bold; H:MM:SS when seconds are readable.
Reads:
**5:46**
